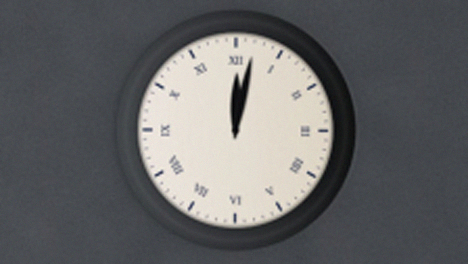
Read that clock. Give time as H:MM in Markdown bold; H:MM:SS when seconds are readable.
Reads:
**12:02**
